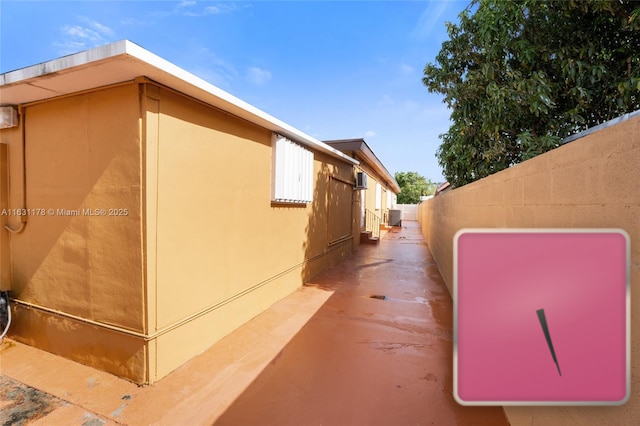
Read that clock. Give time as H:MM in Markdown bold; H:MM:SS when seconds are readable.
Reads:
**5:27**
